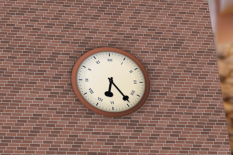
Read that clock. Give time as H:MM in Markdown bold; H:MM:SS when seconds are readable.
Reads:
**6:24**
